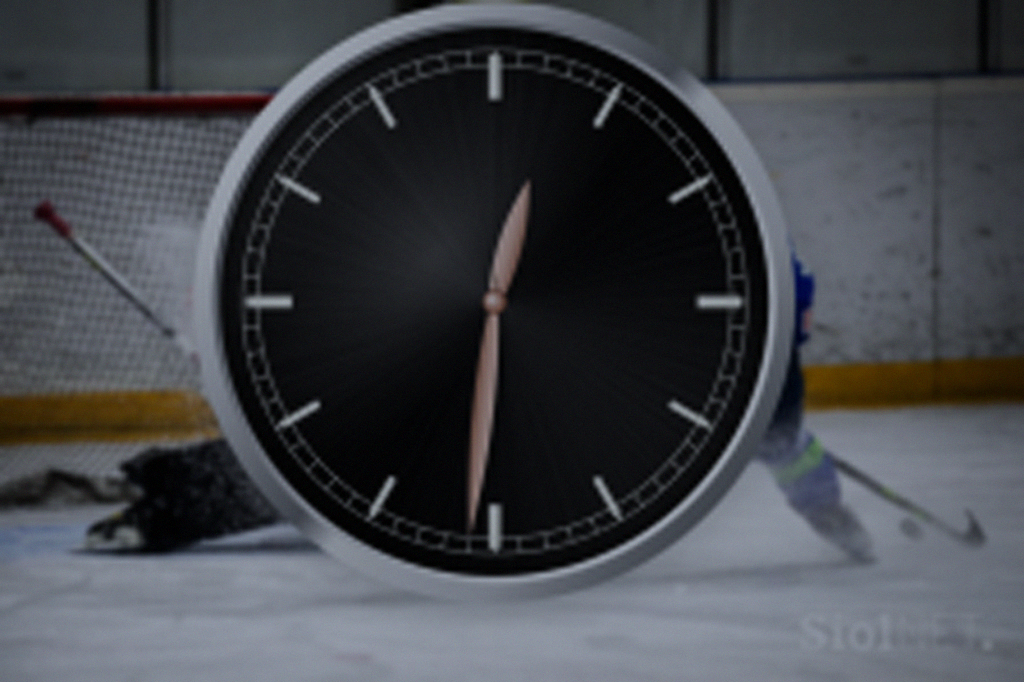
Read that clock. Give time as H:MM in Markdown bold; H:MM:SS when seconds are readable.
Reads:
**12:31**
